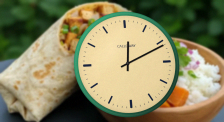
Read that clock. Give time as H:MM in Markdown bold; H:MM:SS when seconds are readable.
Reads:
**12:11**
